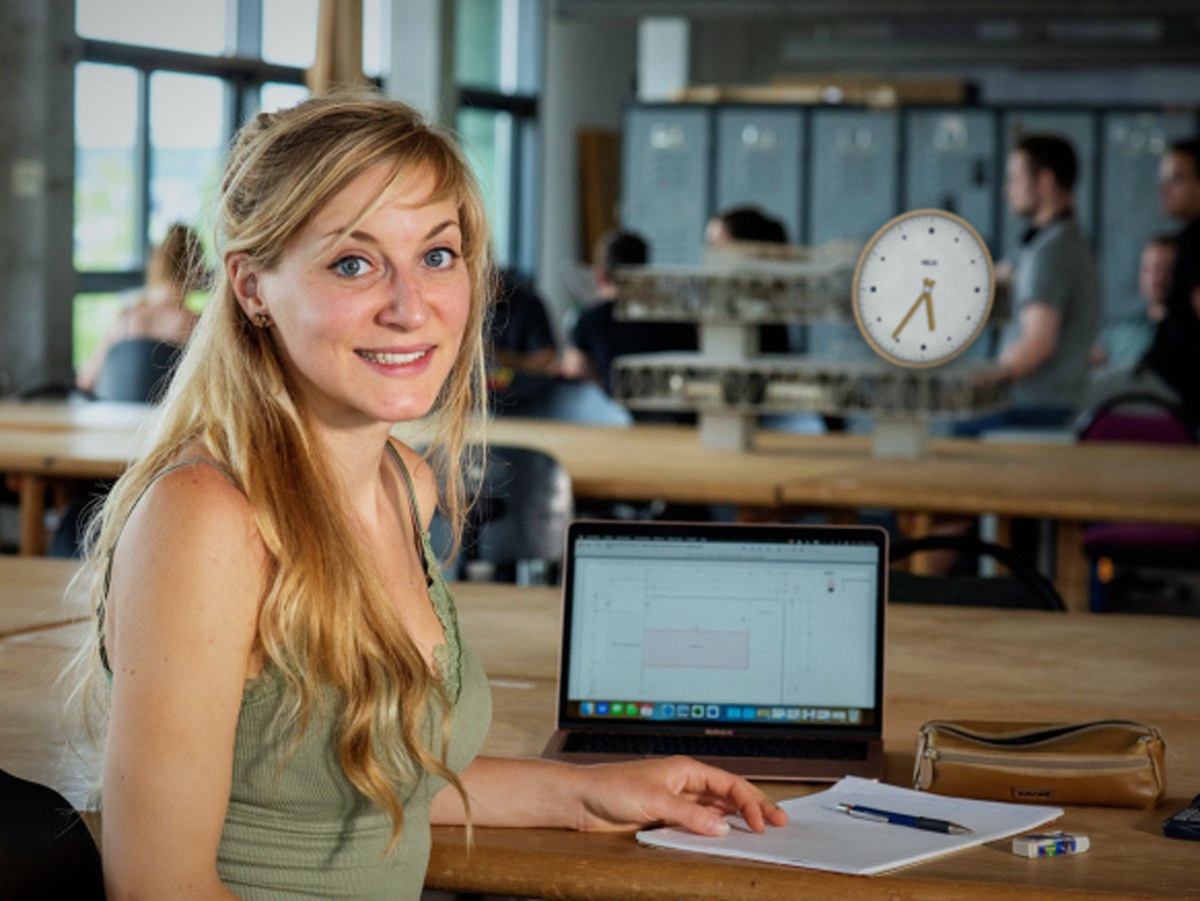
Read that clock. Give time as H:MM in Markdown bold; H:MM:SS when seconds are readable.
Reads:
**5:36**
